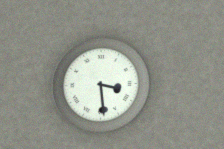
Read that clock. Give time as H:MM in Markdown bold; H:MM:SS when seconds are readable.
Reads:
**3:29**
